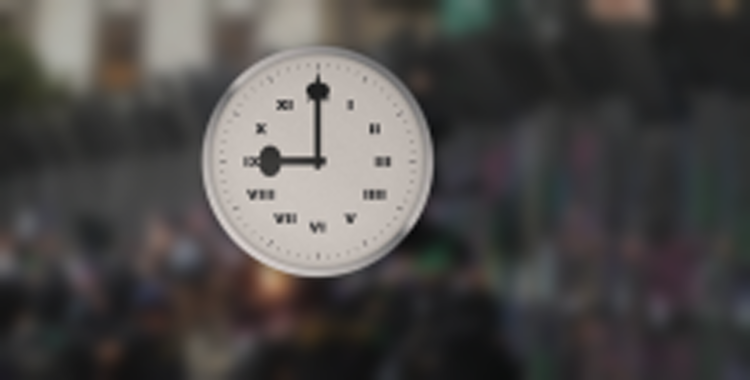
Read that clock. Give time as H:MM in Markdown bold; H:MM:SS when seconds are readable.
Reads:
**9:00**
